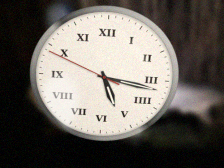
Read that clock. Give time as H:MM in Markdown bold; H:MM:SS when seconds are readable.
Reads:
**5:16:49**
